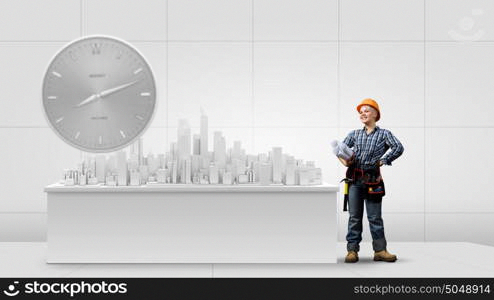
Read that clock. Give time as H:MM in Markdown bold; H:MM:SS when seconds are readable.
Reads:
**8:12**
